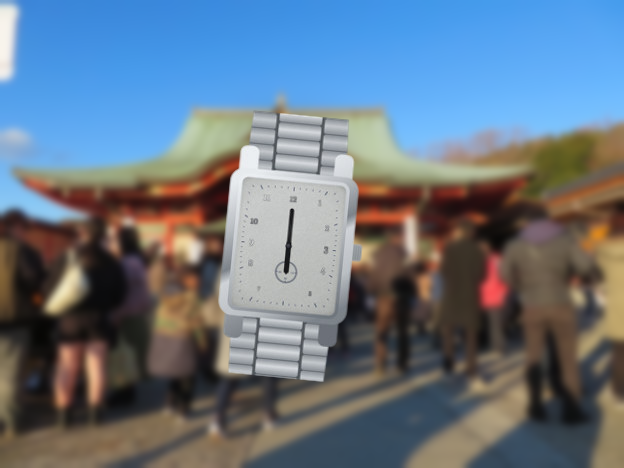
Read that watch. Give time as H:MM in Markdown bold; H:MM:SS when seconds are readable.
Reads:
**6:00**
